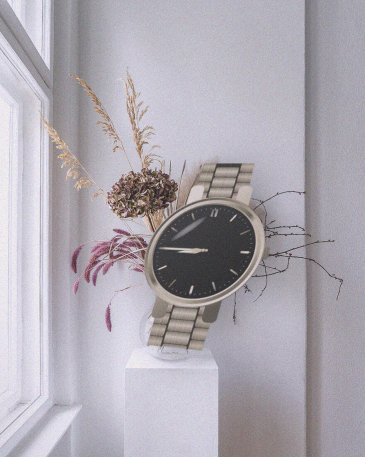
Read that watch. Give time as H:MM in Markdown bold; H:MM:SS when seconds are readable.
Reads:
**8:45**
